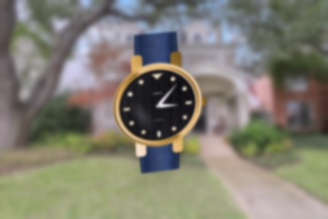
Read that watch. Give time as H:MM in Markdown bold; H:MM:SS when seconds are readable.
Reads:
**3:07**
